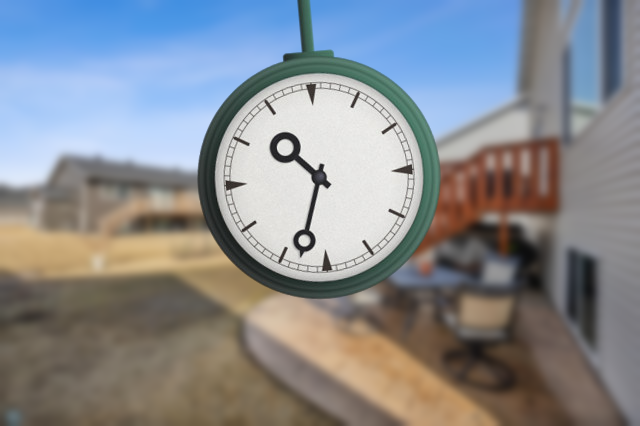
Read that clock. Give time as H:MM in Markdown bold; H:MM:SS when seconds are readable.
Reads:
**10:33**
